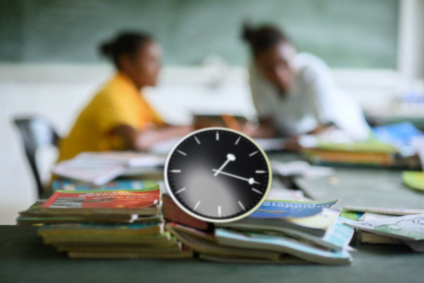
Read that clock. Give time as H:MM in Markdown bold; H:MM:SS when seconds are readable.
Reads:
**1:18**
